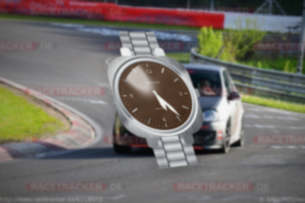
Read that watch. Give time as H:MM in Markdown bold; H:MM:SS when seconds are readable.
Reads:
**5:24**
